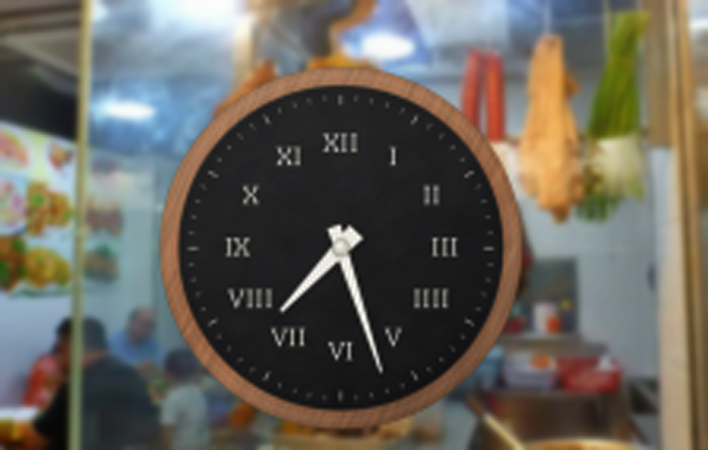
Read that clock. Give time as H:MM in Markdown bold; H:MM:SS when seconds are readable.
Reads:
**7:27**
